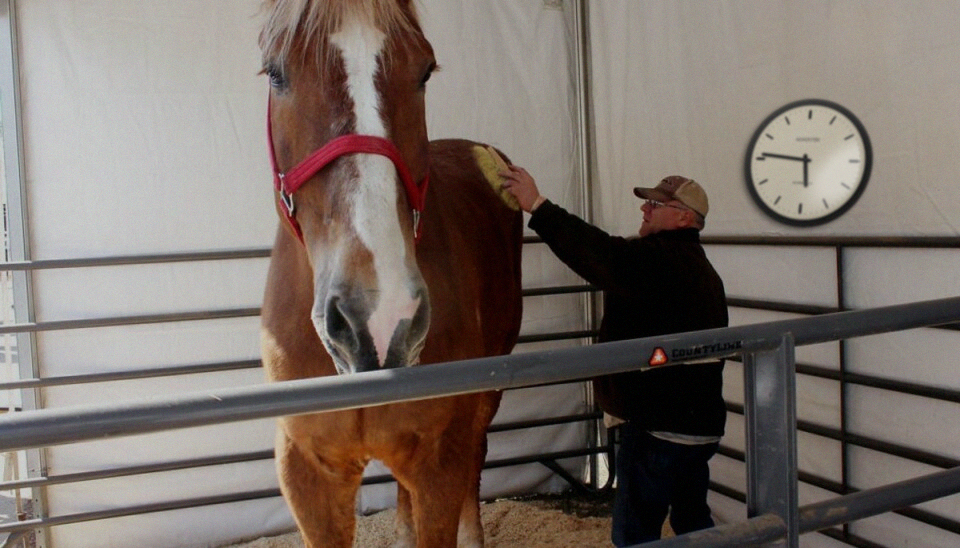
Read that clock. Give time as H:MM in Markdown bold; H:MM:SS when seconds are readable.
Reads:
**5:46**
